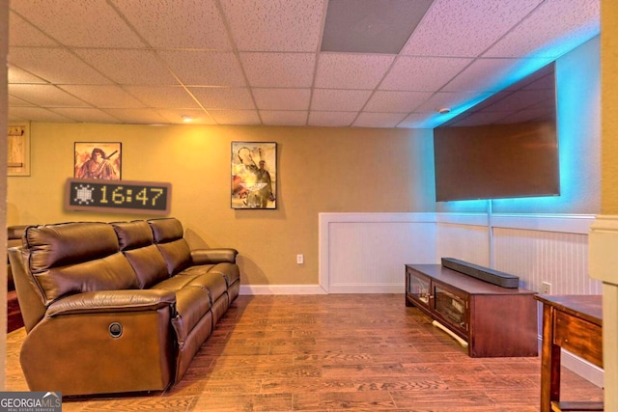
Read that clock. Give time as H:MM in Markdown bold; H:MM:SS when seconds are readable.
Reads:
**16:47**
